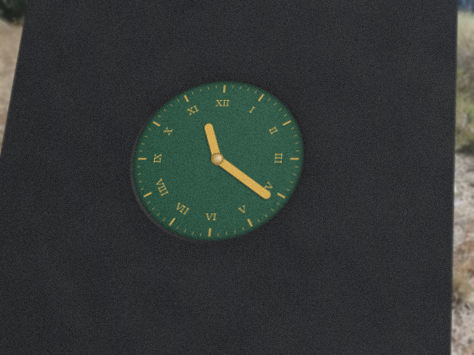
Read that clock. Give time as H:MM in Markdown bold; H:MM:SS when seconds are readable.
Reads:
**11:21**
